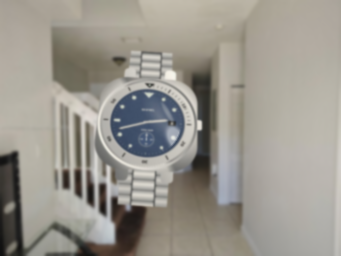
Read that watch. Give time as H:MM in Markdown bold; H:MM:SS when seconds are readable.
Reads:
**2:42**
